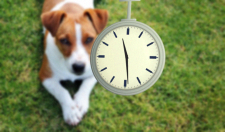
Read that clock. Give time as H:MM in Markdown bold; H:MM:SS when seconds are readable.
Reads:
**11:29**
